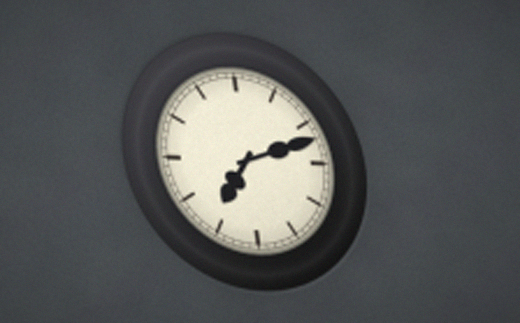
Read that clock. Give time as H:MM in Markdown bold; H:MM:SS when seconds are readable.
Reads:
**7:12**
